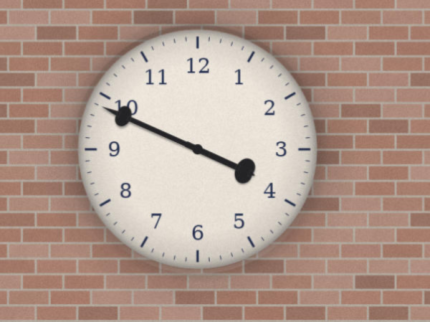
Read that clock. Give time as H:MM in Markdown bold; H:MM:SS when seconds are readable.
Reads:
**3:49**
